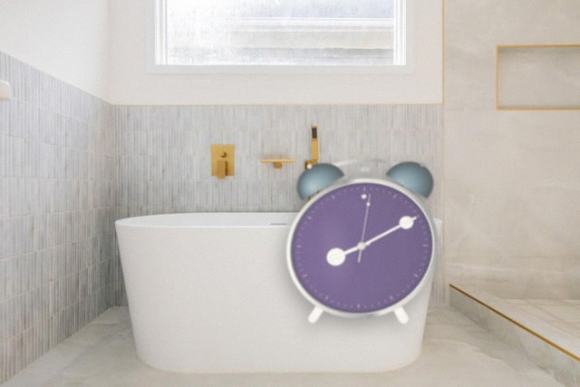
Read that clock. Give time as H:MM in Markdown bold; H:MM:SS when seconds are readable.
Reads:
**8:10:01**
